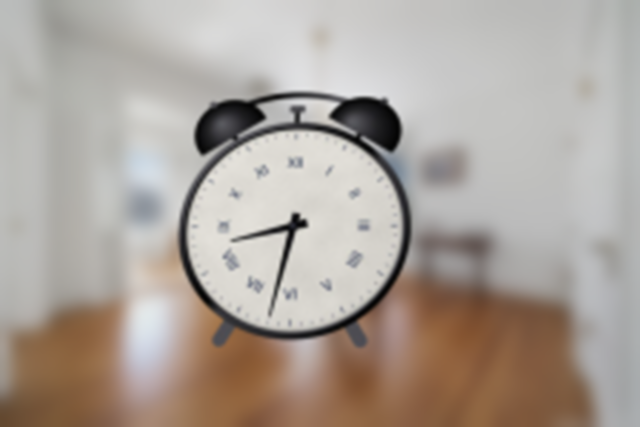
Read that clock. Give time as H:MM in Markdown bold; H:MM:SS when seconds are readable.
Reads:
**8:32**
